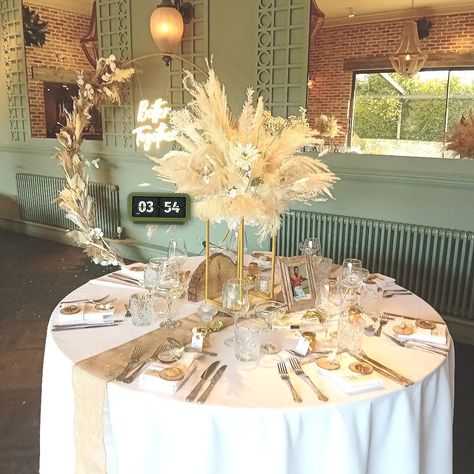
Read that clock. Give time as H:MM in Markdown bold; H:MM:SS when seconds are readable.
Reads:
**3:54**
